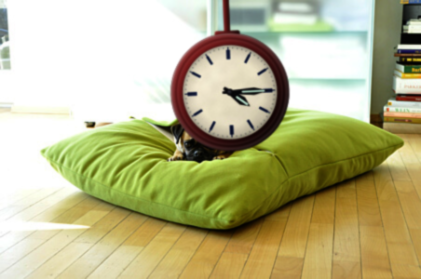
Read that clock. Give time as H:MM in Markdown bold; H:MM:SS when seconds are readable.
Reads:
**4:15**
